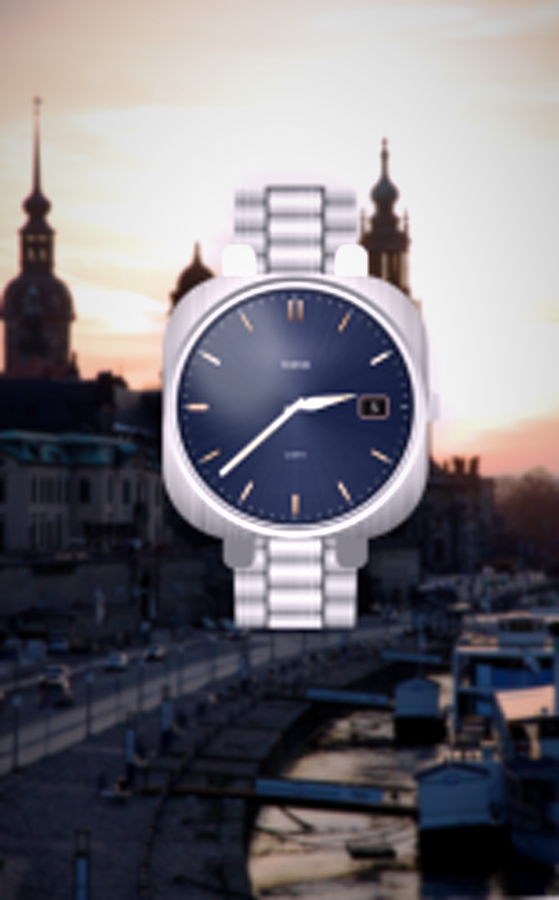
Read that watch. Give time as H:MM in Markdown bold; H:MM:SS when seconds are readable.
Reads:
**2:38**
